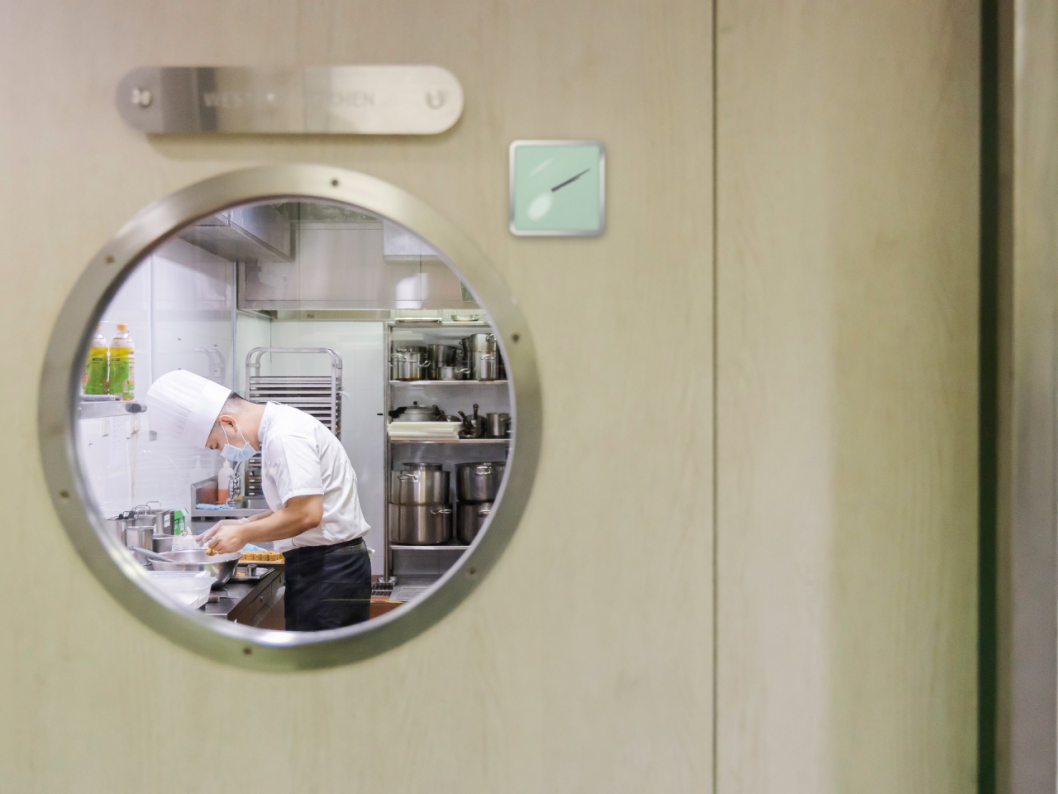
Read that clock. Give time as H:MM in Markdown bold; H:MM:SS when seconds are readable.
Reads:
**2:10**
